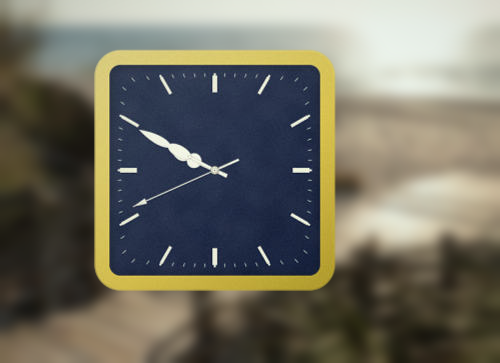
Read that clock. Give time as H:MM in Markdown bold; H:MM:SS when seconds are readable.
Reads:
**9:49:41**
